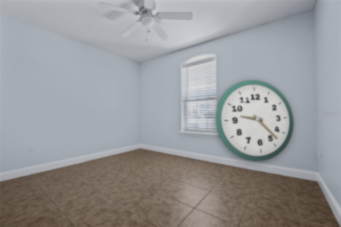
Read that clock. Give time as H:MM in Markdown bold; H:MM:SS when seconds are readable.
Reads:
**9:23**
